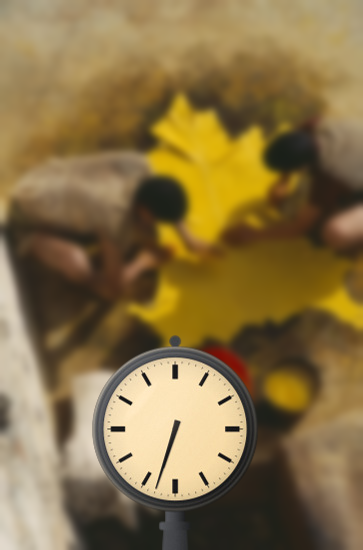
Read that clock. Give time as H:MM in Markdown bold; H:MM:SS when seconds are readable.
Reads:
**6:33**
